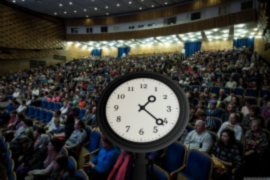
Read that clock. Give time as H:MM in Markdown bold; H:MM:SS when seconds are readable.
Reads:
**1:22**
